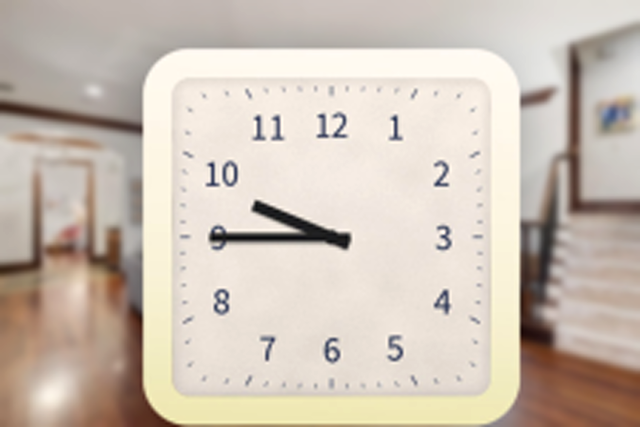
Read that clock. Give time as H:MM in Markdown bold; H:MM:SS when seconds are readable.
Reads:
**9:45**
